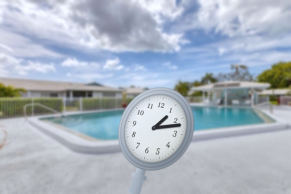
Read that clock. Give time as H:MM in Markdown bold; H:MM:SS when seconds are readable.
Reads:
**1:12**
